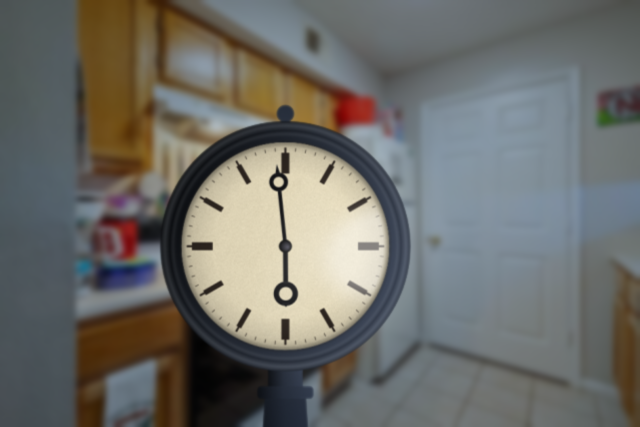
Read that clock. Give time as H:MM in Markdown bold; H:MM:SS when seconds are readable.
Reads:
**5:59**
